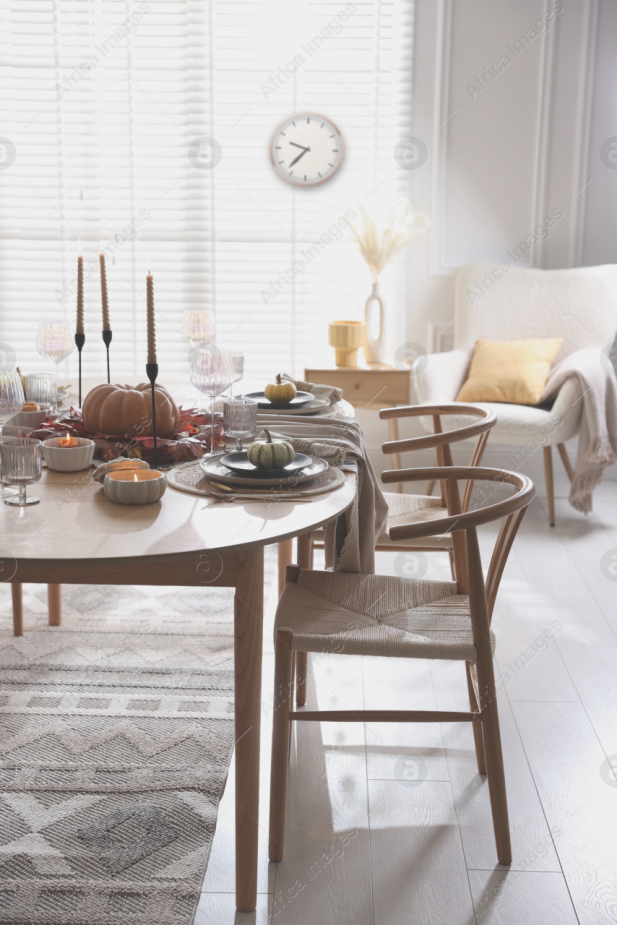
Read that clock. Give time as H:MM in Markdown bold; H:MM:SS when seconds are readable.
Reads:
**9:37**
